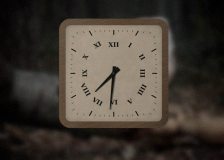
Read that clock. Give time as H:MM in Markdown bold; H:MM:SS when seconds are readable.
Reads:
**7:31**
